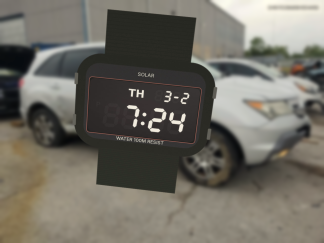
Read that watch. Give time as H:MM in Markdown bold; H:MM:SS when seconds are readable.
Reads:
**7:24**
